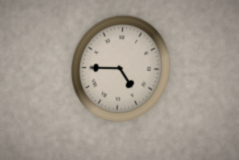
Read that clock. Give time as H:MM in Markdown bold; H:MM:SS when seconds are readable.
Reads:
**4:45**
